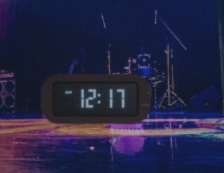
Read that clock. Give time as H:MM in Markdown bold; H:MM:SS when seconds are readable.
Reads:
**12:17**
